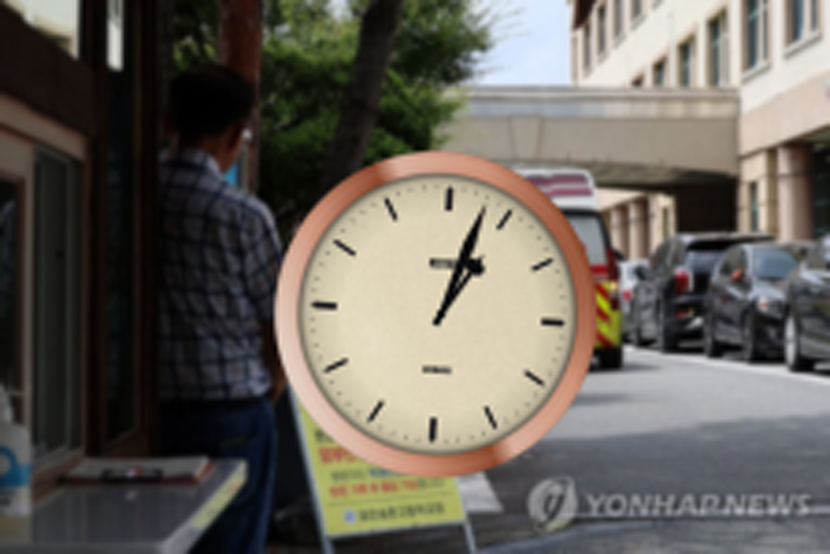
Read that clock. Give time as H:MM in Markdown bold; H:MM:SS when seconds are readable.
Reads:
**1:03**
